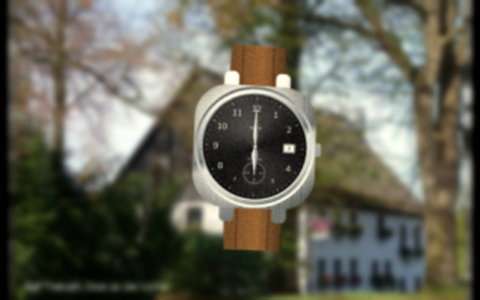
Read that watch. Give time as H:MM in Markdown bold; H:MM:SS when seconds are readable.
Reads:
**6:00**
